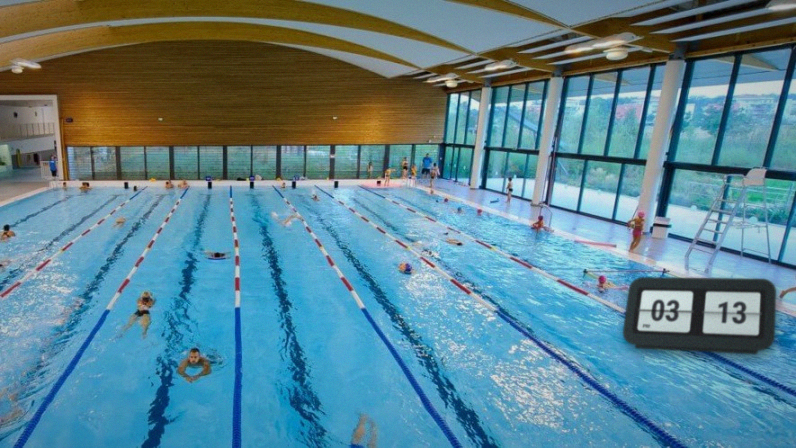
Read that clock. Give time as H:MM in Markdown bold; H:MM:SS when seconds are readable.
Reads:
**3:13**
